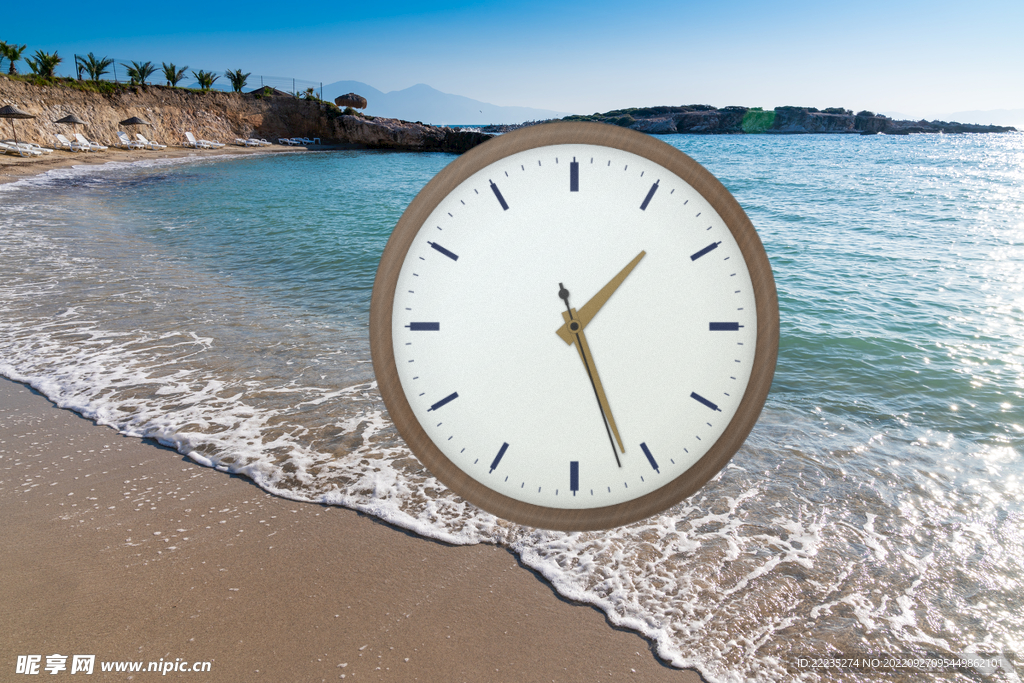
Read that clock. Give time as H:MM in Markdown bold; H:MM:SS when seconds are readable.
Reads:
**1:26:27**
